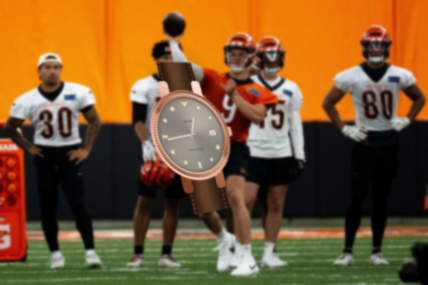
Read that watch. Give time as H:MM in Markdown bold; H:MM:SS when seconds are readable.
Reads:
**12:44**
